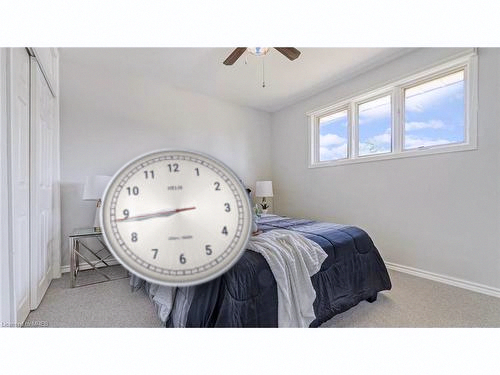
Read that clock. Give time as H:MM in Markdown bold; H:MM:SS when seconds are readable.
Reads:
**8:43:44**
